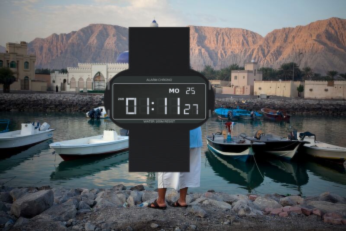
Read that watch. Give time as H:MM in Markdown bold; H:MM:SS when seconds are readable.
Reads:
**1:11:27**
